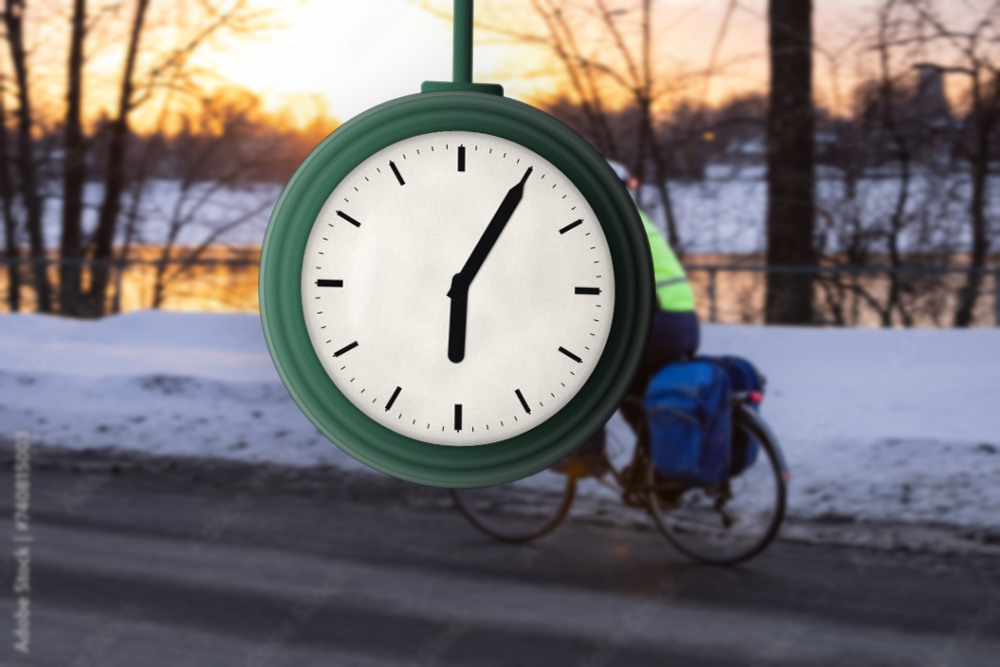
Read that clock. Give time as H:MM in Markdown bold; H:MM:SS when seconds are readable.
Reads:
**6:05**
